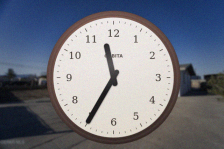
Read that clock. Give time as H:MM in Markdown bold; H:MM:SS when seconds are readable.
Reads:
**11:35**
